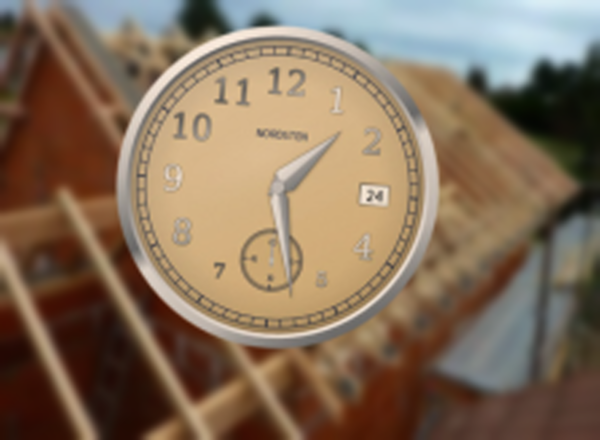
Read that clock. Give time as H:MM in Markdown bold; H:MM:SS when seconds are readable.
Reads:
**1:28**
